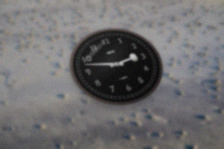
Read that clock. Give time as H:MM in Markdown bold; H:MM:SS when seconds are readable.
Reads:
**2:48**
